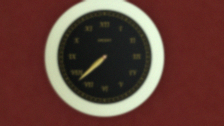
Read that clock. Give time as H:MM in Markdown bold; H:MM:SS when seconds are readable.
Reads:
**7:38**
